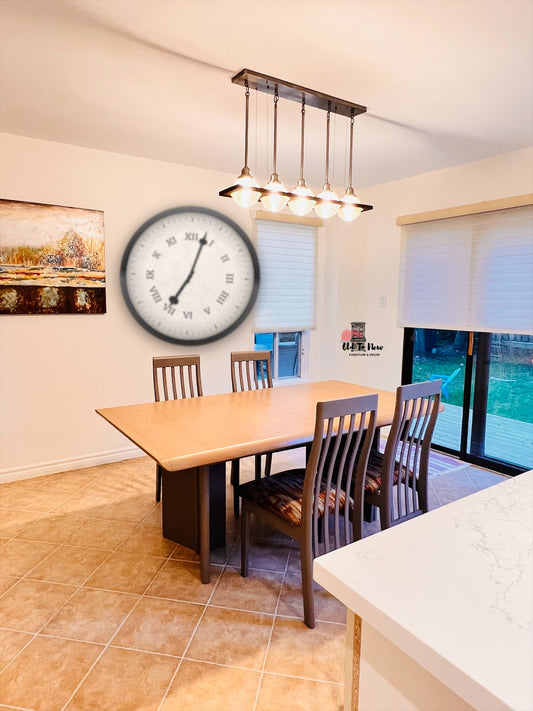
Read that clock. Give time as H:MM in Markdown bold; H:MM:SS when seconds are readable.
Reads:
**7:03**
